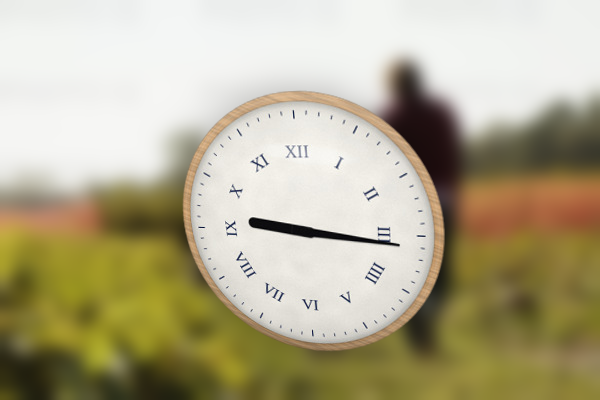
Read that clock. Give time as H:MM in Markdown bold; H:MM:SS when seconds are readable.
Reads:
**9:16**
